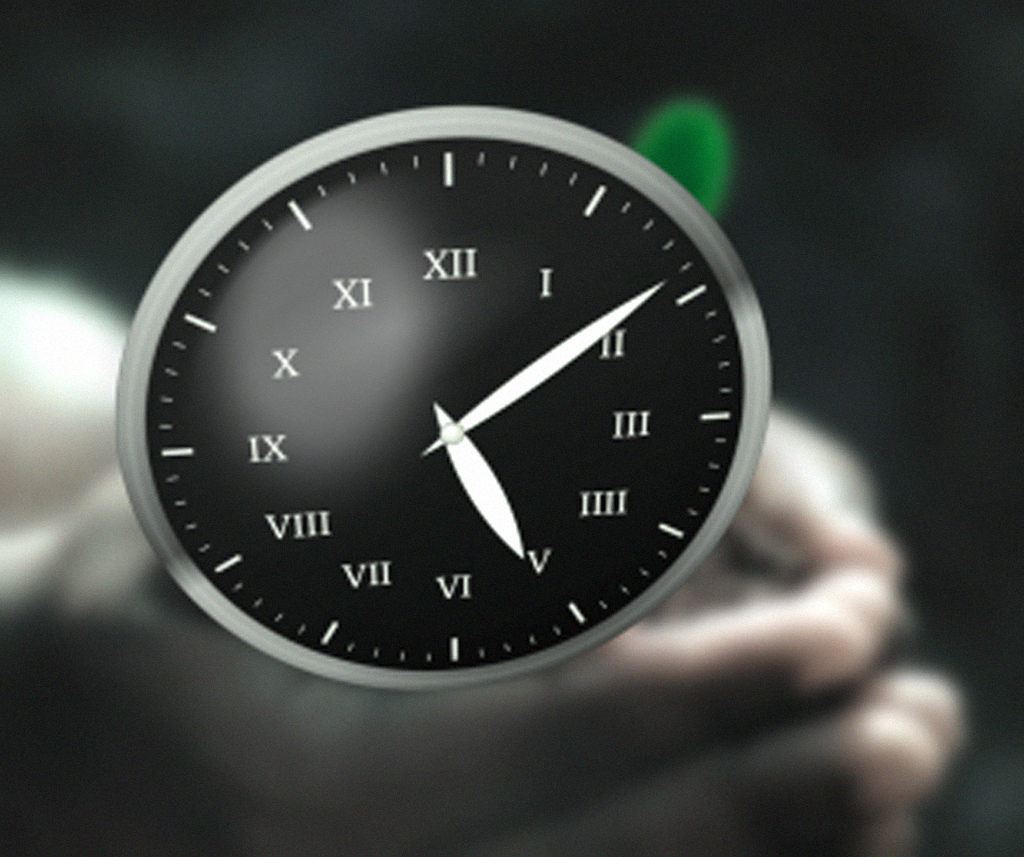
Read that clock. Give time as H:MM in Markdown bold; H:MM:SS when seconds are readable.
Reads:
**5:09**
